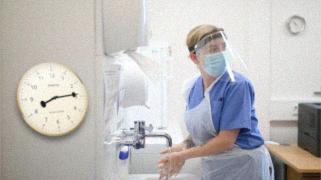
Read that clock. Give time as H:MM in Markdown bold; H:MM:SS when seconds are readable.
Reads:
**8:14**
